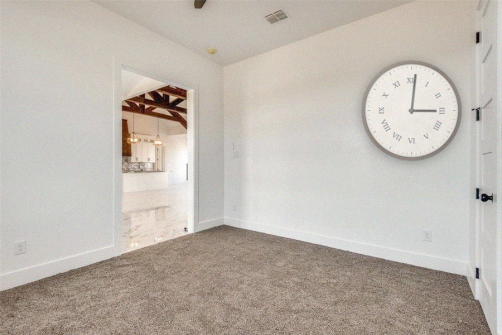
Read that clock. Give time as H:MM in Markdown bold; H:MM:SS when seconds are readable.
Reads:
**3:01**
